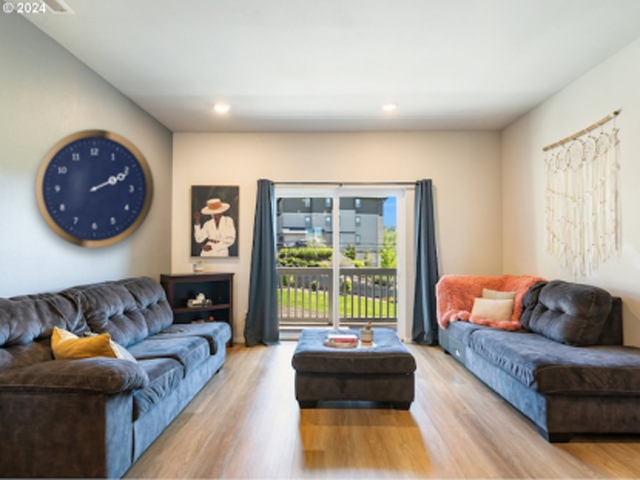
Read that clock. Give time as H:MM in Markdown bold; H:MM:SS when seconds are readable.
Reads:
**2:11**
